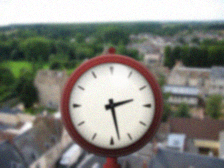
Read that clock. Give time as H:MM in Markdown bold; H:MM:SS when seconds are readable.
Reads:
**2:28**
